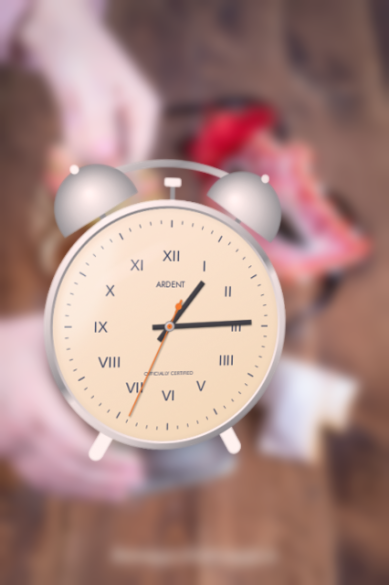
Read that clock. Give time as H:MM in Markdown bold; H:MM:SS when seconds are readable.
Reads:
**1:14:34**
